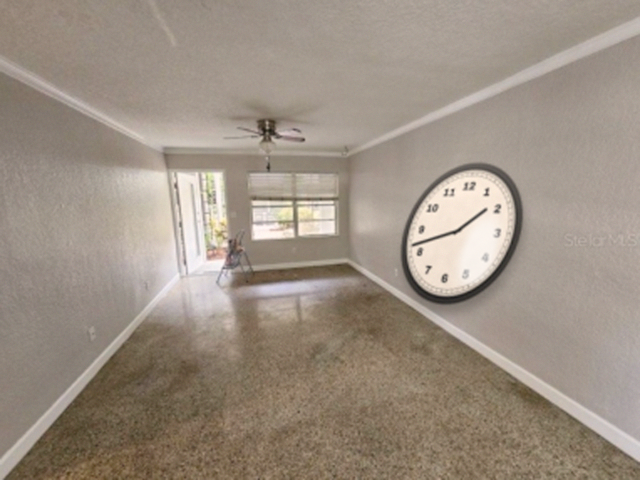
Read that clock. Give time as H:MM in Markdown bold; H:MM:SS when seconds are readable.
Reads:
**1:42**
